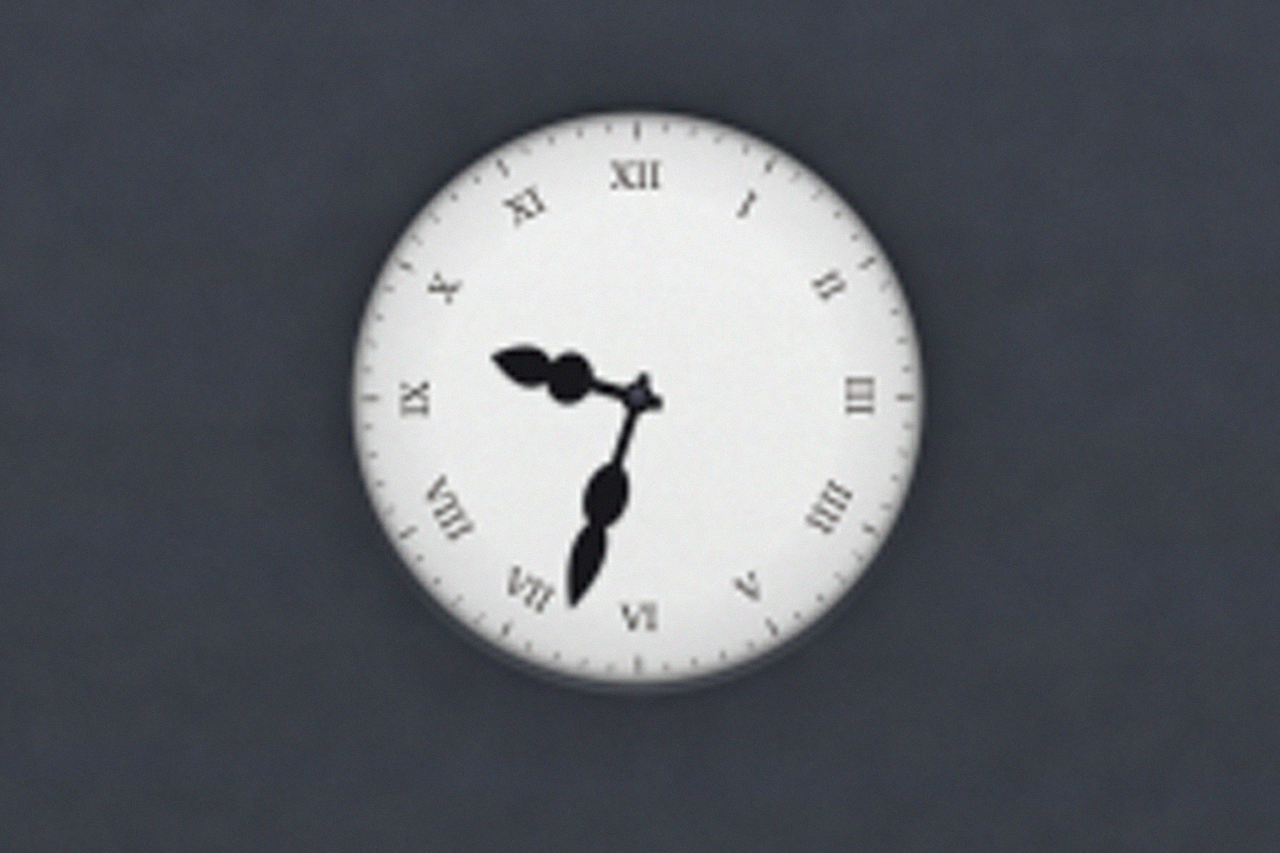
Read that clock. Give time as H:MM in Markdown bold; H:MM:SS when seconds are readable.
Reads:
**9:33**
